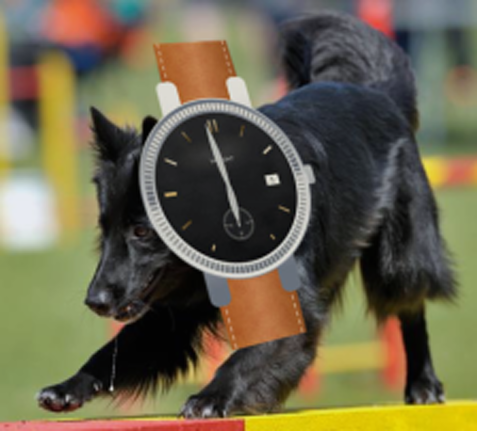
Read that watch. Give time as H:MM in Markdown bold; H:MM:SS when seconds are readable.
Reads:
**5:59**
